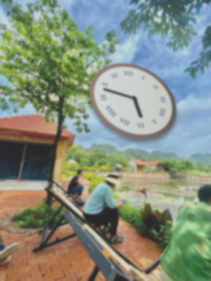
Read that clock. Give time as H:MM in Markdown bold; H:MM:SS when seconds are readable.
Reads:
**5:48**
